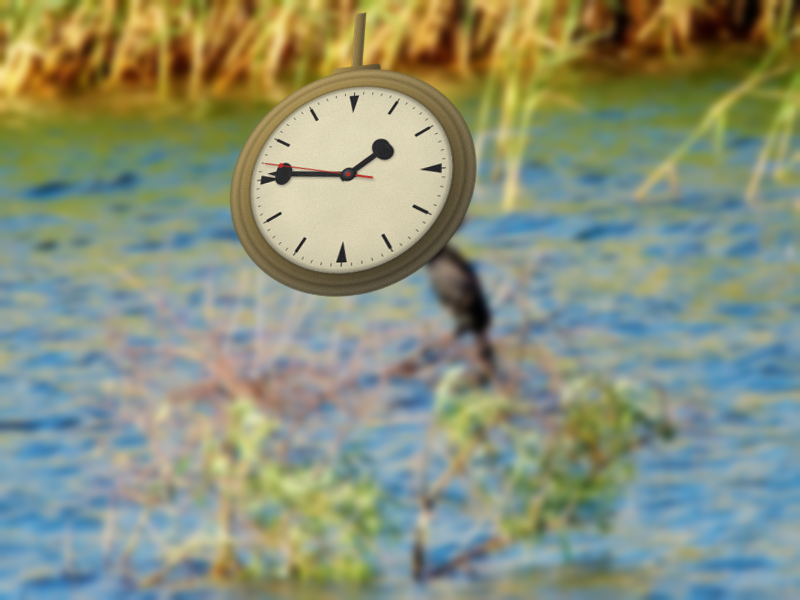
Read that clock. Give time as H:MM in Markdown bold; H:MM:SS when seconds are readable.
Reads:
**1:45:47**
